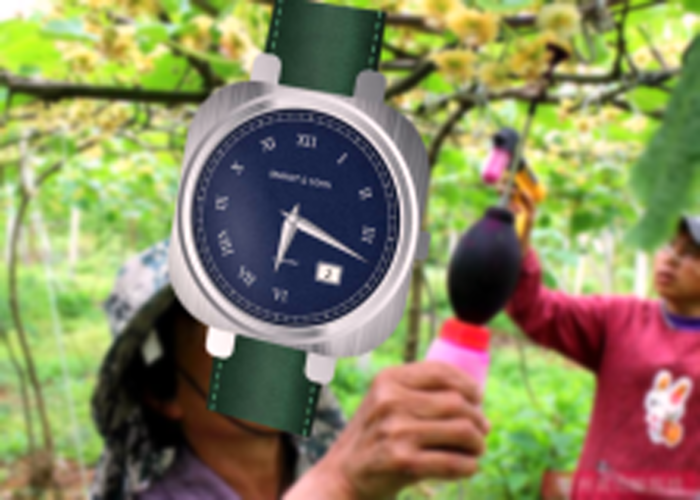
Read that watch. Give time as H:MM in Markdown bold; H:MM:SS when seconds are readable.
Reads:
**6:18**
